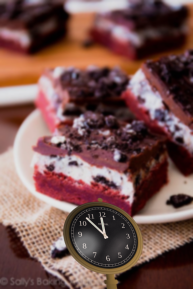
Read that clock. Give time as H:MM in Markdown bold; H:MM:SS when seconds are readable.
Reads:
**11:53**
